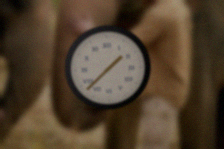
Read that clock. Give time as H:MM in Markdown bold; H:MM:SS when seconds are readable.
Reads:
**1:38**
